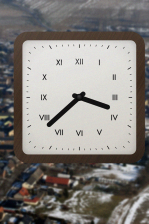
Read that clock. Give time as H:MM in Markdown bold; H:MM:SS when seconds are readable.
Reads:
**3:38**
